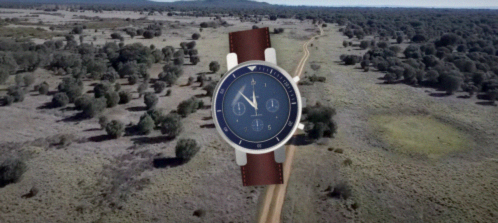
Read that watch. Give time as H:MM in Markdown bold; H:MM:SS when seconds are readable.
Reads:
**11:53**
